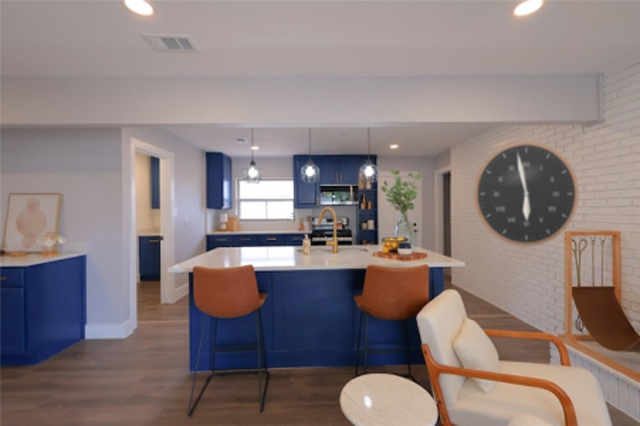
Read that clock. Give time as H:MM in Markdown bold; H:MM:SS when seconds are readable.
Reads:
**5:58**
